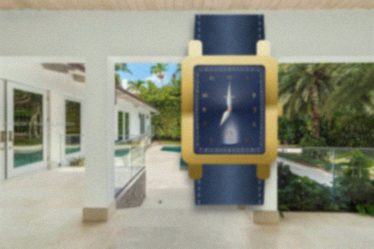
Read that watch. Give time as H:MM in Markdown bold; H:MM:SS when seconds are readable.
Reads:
**7:00**
